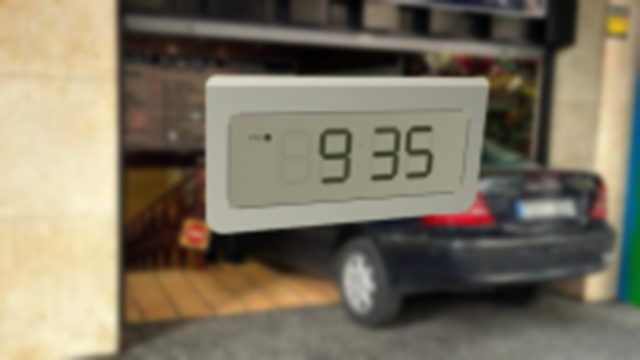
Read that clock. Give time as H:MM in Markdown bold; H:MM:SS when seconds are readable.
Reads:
**9:35**
